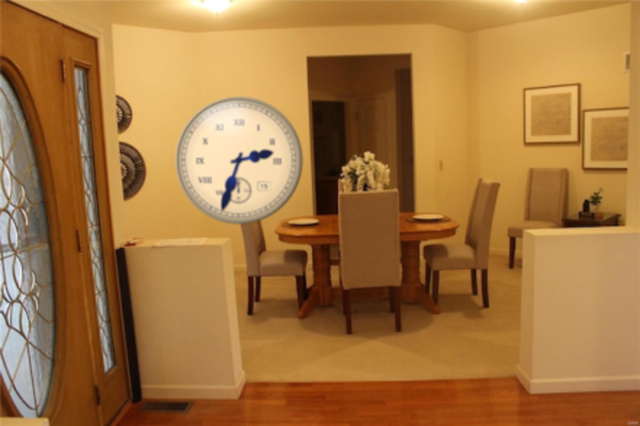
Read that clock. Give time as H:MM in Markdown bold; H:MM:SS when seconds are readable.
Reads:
**2:33**
